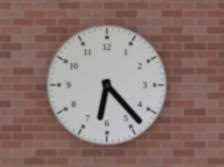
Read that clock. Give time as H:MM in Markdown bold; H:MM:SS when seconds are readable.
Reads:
**6:23**
